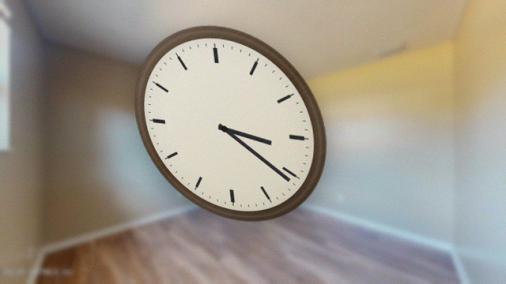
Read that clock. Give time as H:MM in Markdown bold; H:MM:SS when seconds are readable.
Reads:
**3:21**
